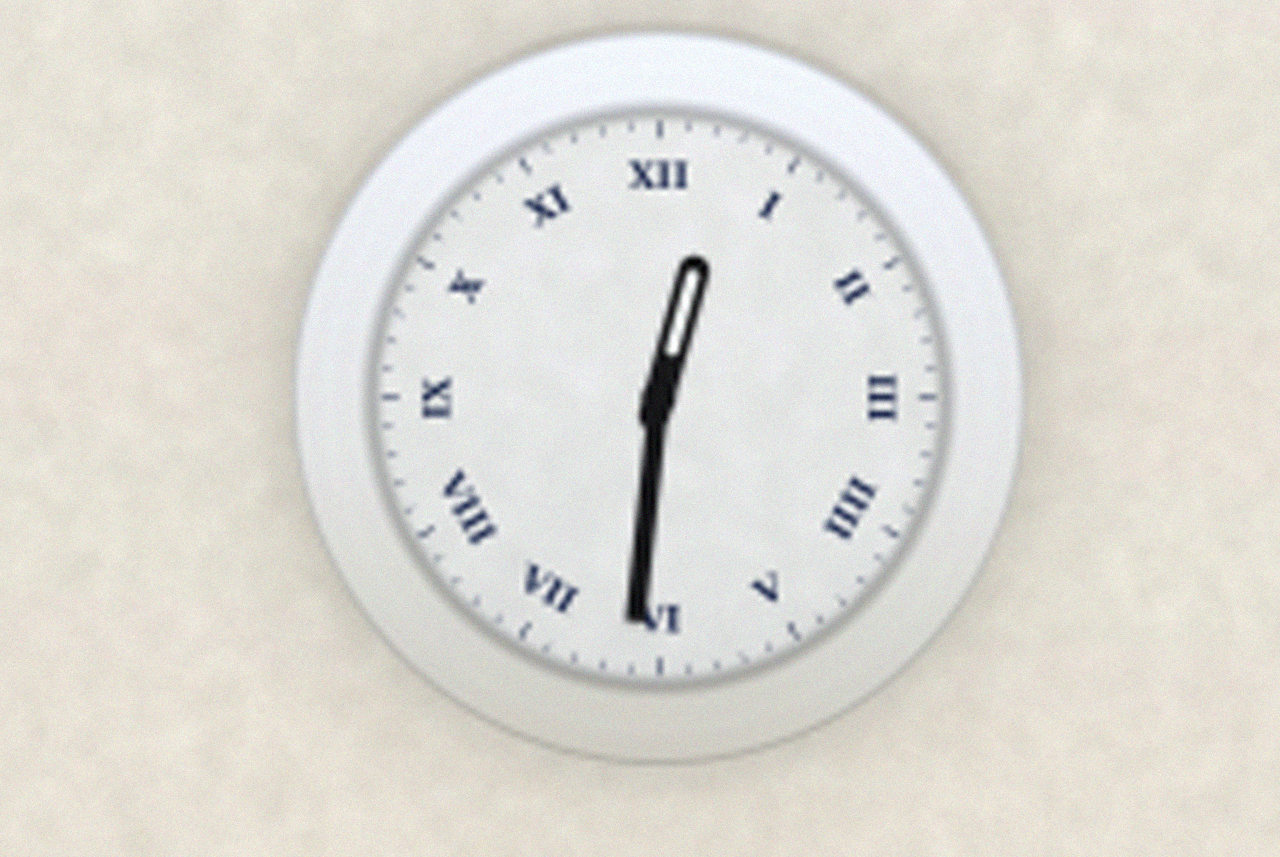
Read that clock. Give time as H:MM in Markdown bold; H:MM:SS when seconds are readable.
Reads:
**12:31**
